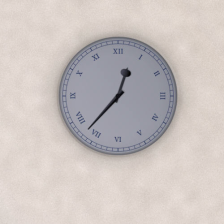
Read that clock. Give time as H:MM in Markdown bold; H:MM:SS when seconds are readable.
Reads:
**12:37**
